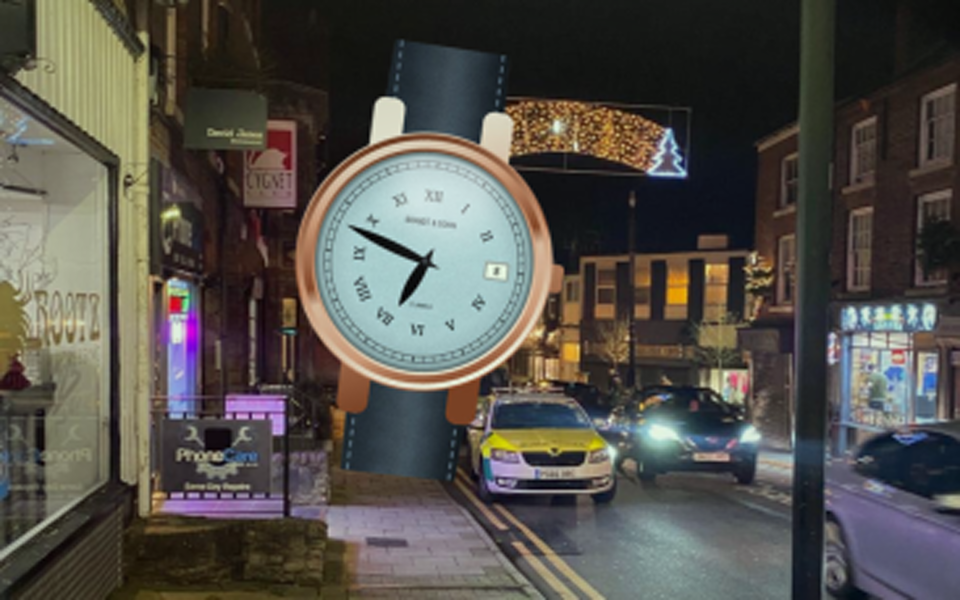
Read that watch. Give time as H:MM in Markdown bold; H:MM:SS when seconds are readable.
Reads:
**6:48**
